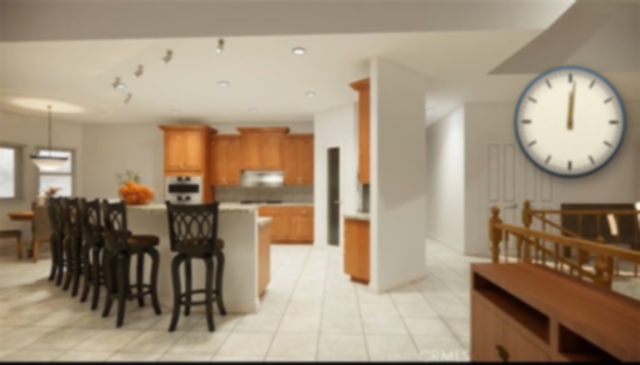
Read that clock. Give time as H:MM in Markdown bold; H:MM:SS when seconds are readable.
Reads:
**12:01**
